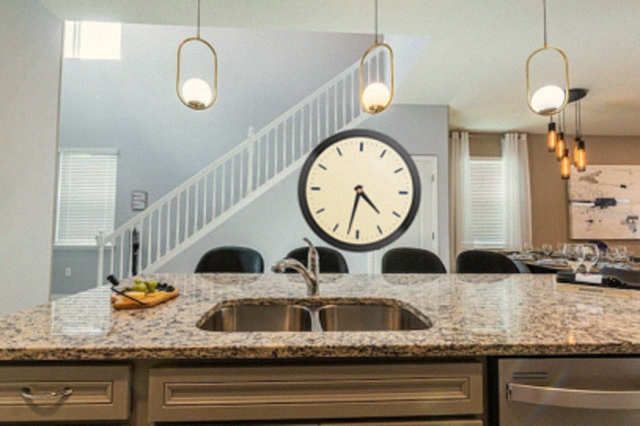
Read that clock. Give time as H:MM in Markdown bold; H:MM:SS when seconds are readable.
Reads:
**4:32**
